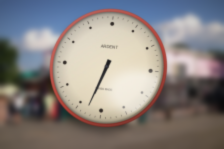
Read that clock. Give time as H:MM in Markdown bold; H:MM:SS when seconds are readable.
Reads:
**6:33**
